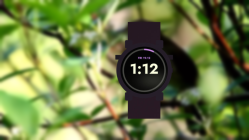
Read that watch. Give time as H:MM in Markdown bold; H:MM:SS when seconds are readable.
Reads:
**1:12**
